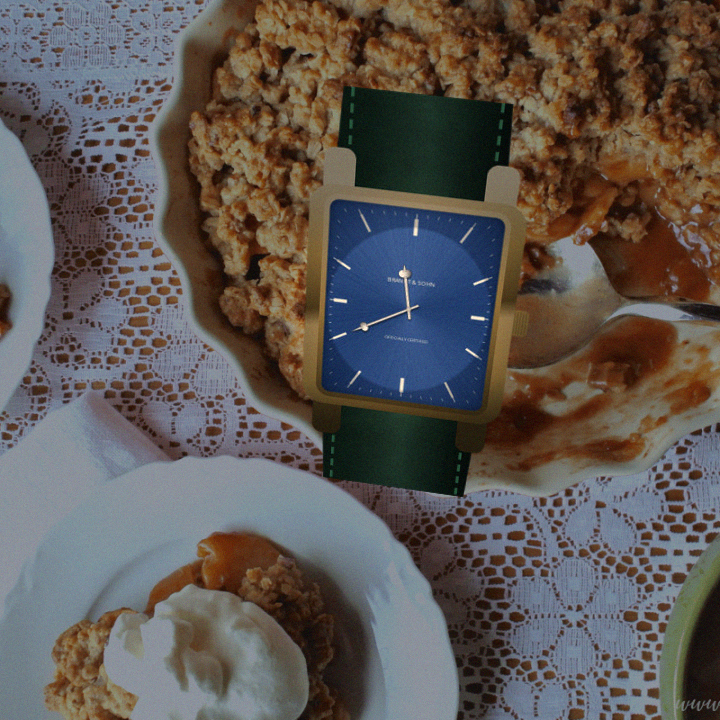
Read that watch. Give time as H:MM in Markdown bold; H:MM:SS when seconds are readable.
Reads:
**11:40**
